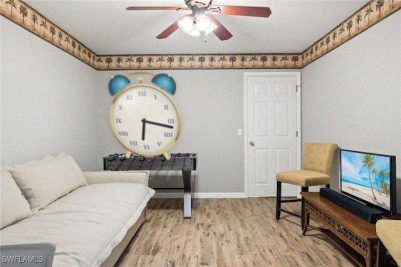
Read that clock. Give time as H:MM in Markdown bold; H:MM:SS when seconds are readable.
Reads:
**6:17**
